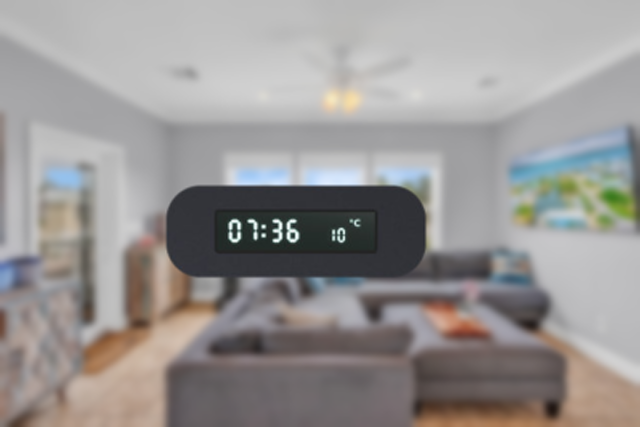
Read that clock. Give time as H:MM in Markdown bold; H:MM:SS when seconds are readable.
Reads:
**7:36**
